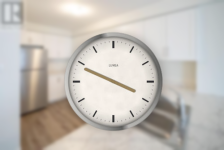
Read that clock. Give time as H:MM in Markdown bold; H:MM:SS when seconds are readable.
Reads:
**3:49**
